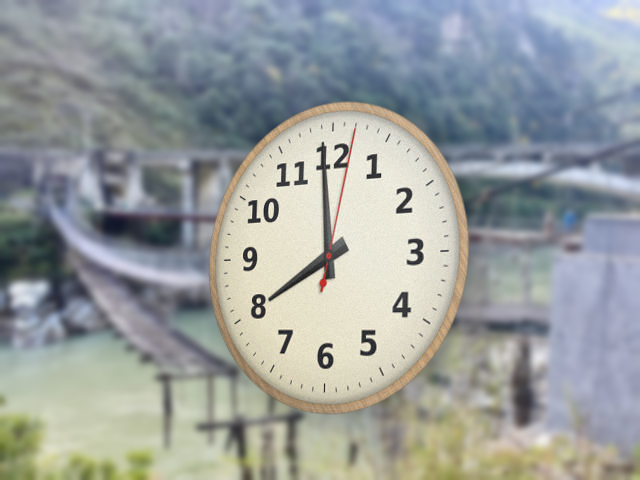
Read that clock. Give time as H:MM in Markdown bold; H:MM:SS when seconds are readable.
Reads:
**7:59:02**
